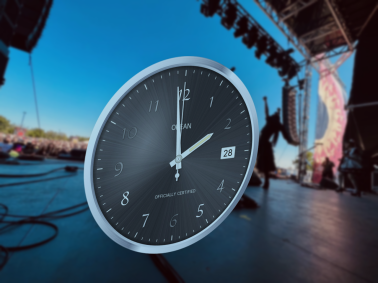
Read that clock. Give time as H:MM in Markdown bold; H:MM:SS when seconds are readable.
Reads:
**1:59:00**
